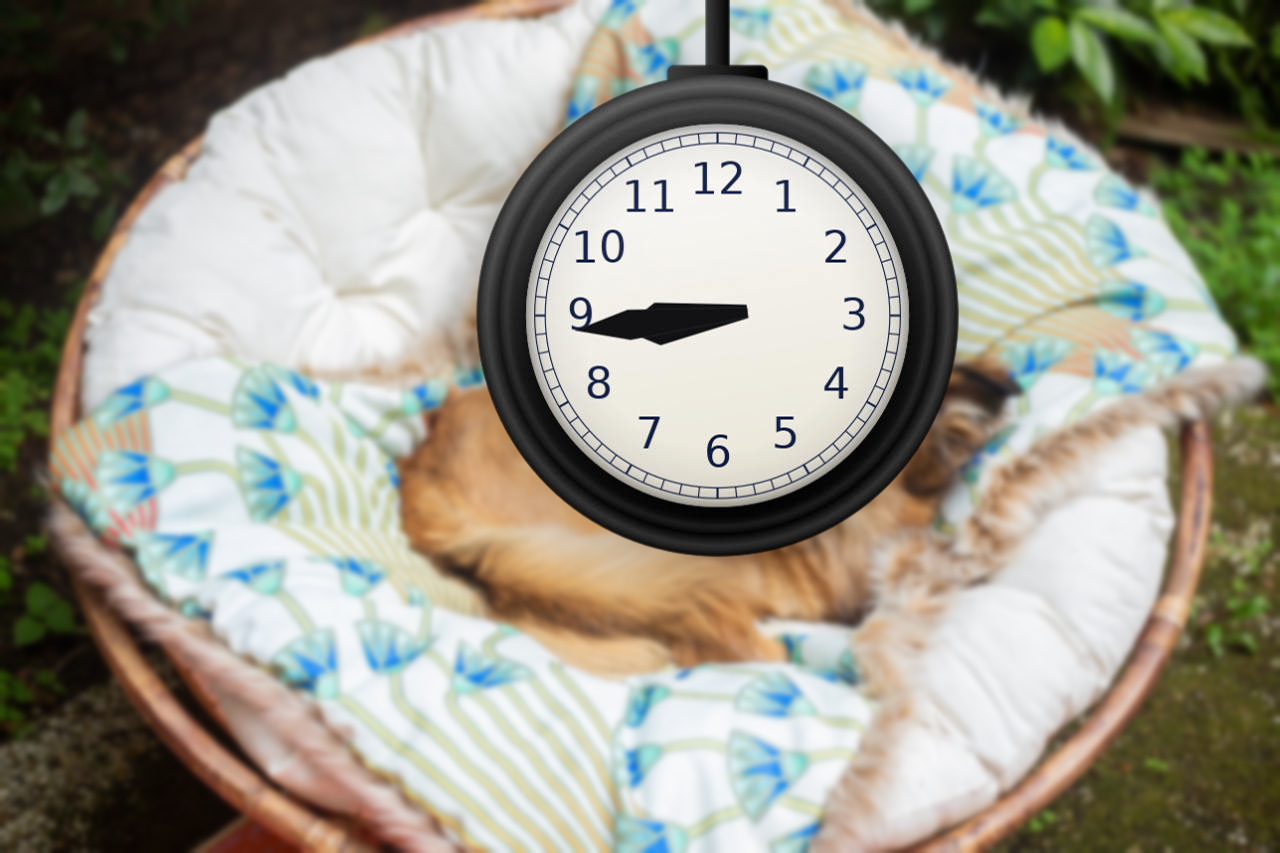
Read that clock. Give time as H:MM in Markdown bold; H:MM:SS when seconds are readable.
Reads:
**8:44**
